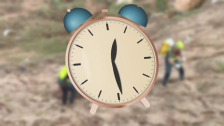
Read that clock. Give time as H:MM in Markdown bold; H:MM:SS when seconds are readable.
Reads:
**12:29**
